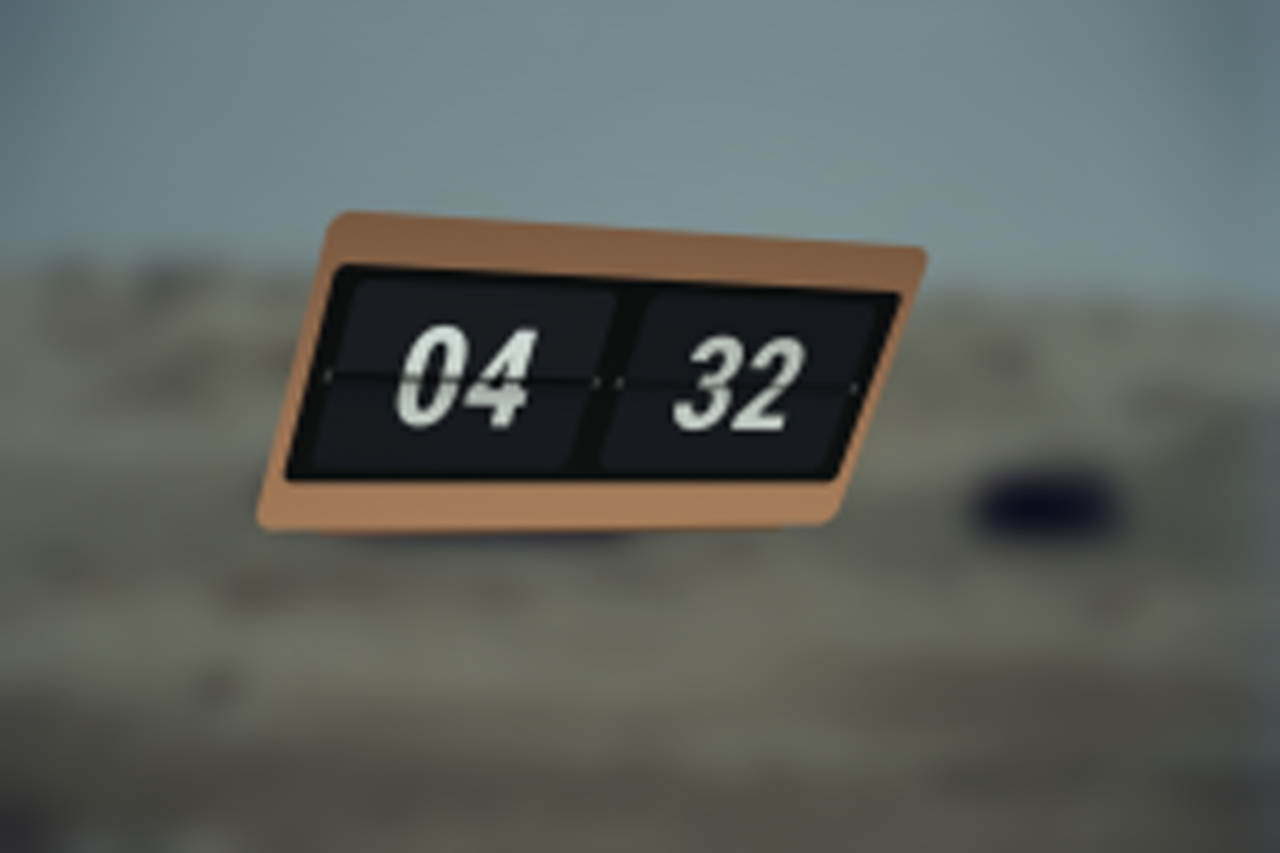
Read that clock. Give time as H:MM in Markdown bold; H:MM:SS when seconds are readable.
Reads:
**4:32**
